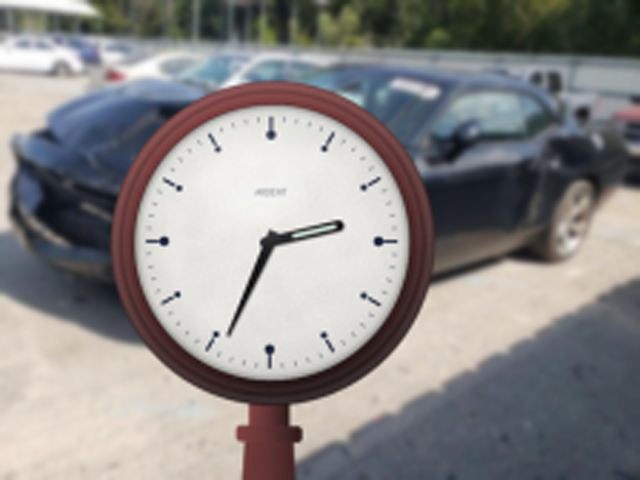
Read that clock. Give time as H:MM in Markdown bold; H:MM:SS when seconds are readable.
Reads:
**2:34**
